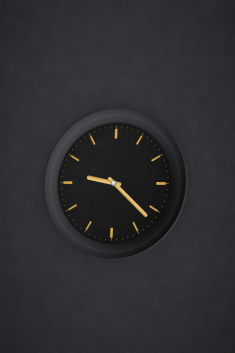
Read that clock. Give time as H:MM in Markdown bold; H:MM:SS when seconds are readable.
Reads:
**9:22**
